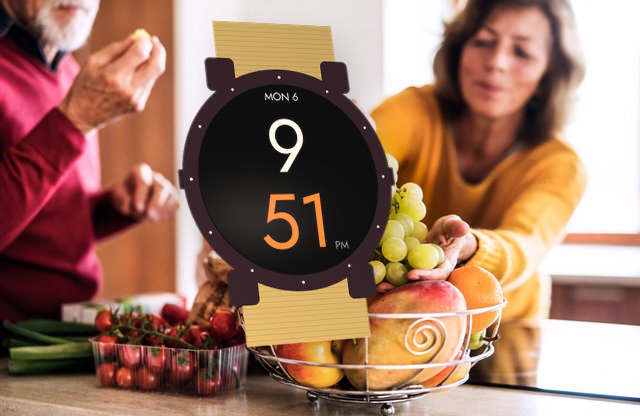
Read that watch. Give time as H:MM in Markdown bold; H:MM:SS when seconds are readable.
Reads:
**9:51**
